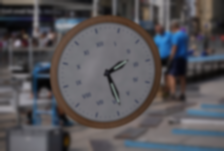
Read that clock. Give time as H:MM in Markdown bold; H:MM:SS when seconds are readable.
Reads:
**2:29**
